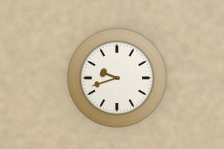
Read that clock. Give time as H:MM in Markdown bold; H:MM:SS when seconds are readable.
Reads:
**9:42**
